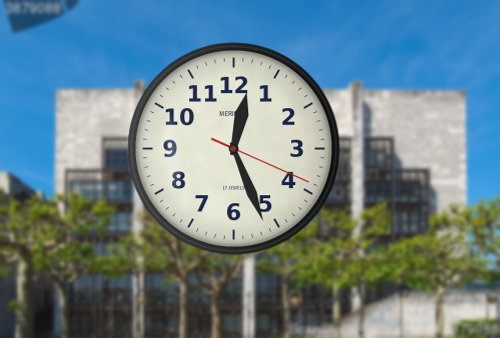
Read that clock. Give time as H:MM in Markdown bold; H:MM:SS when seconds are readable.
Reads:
**12:26:19**
